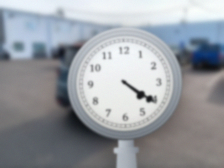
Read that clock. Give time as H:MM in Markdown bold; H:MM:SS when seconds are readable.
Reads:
**4:21**
